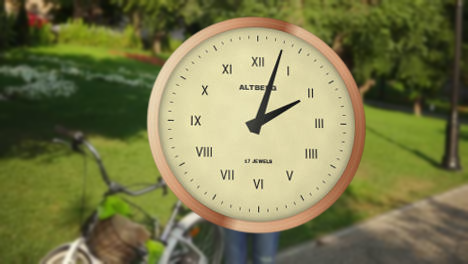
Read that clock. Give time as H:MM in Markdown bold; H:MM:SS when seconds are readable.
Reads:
**2:03**
